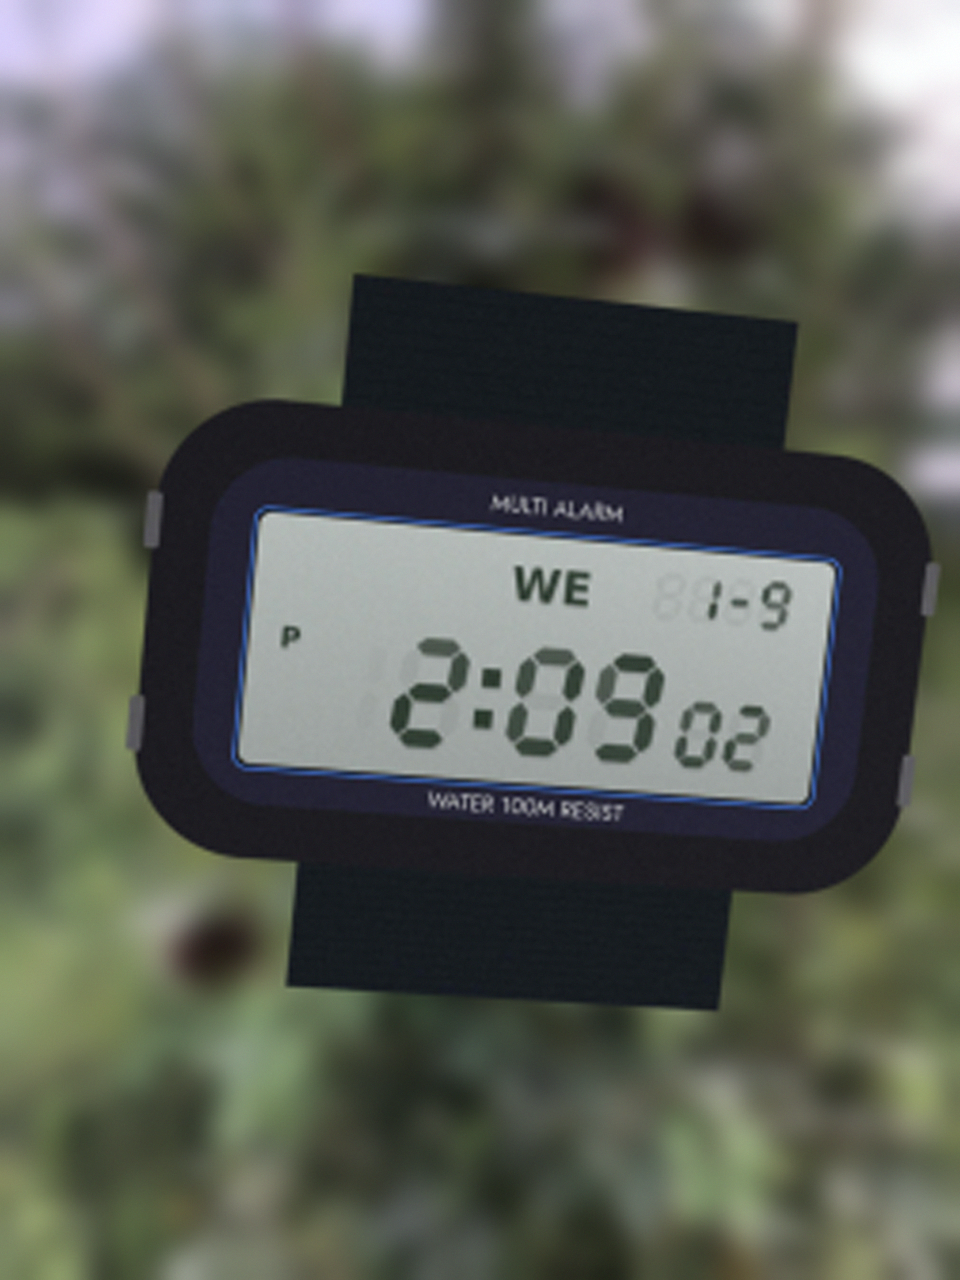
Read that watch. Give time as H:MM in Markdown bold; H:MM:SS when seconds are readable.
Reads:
**2:09:02**
